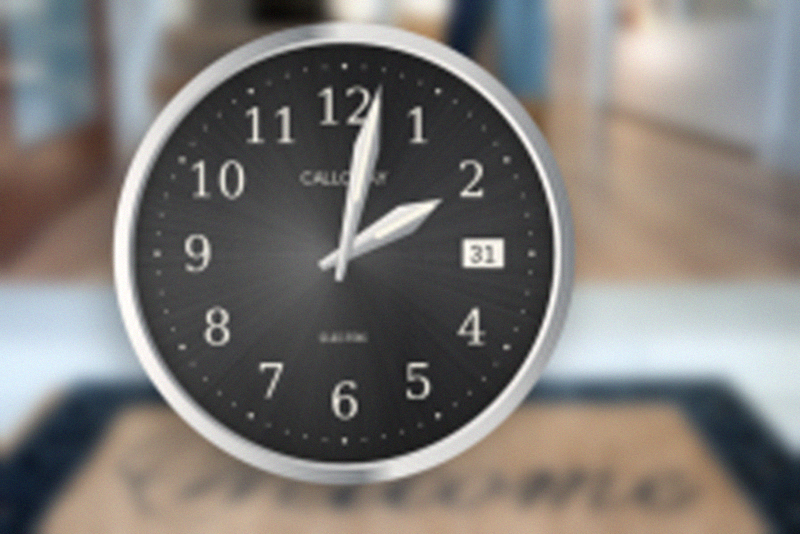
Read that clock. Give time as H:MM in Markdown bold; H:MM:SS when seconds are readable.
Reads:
**2:02**
